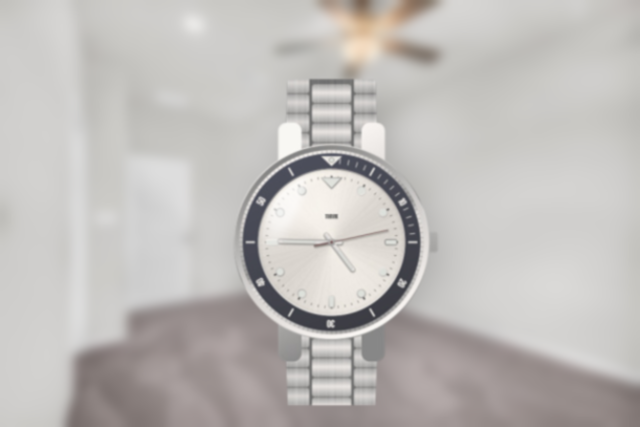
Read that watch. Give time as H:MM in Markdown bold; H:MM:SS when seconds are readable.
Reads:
**4:45:13**
